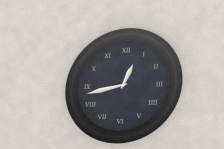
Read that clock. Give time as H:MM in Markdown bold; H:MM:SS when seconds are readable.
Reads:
**12:43**
